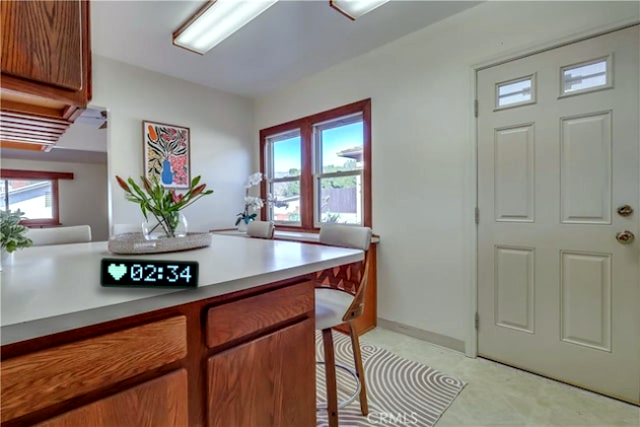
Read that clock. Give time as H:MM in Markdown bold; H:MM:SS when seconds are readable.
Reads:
**2:34**
